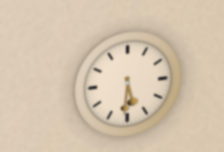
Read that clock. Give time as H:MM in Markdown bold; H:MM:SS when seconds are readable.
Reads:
**5:31**
